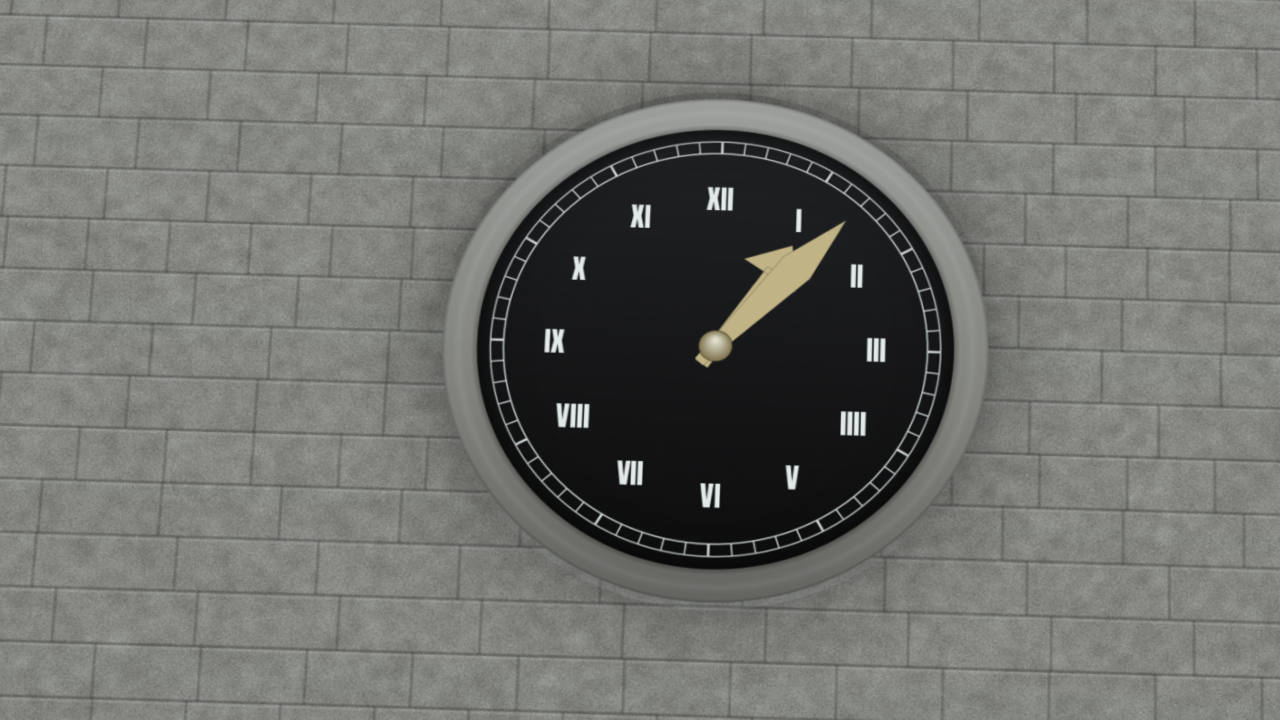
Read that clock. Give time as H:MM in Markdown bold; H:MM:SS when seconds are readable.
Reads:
**1:07**
